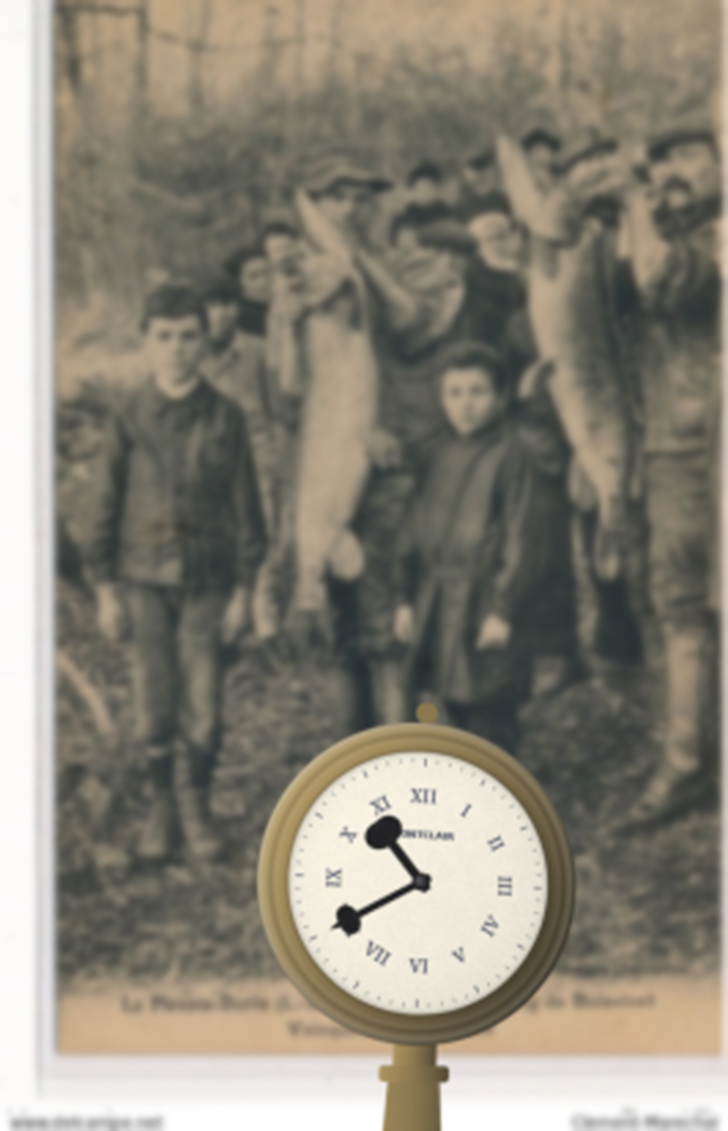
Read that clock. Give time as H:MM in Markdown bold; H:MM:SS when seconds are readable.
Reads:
**10:40**
